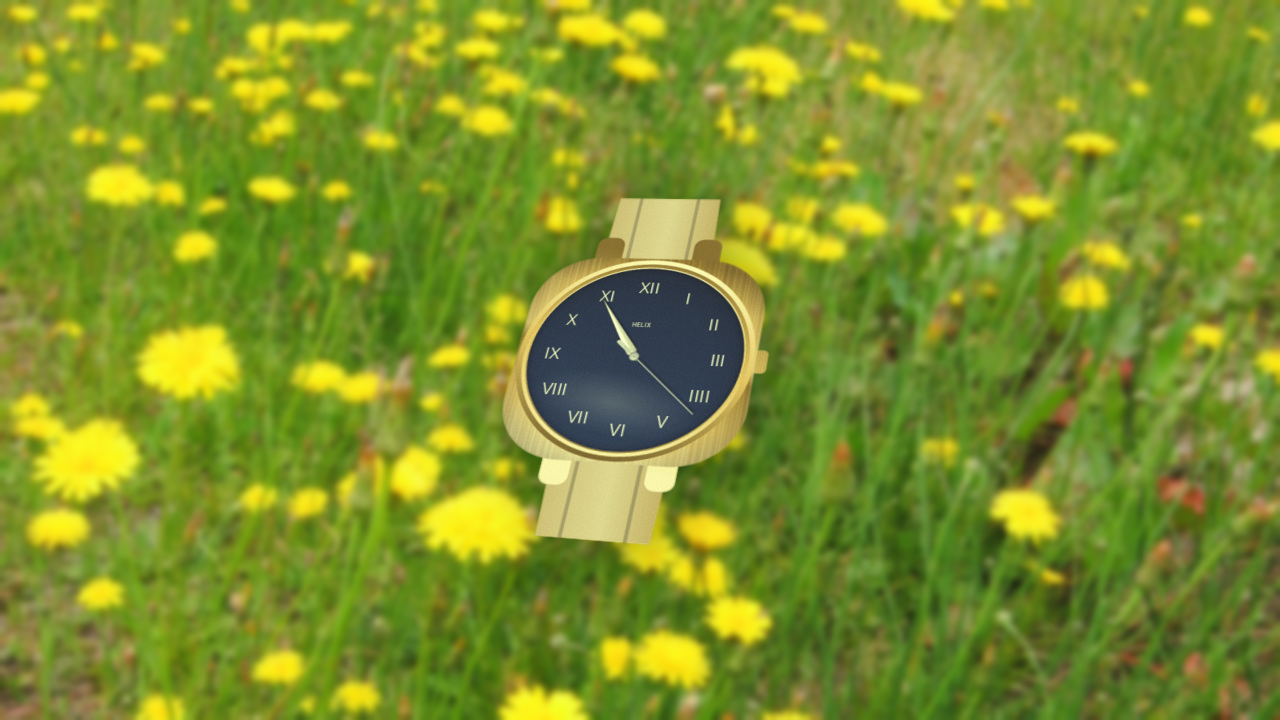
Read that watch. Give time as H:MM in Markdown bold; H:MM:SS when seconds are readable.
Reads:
**10:54:22**
